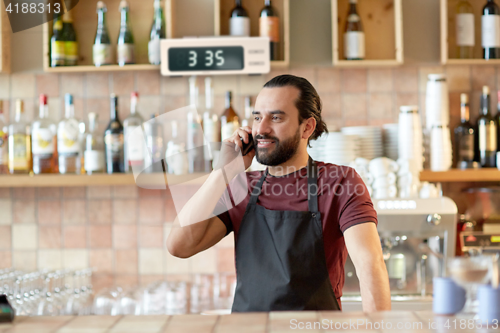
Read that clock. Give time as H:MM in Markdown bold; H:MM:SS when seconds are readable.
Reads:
**3:35**
